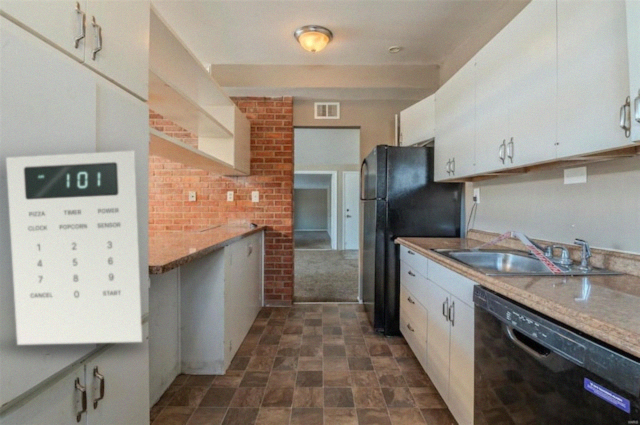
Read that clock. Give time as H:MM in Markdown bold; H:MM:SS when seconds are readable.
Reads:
**1:01**
